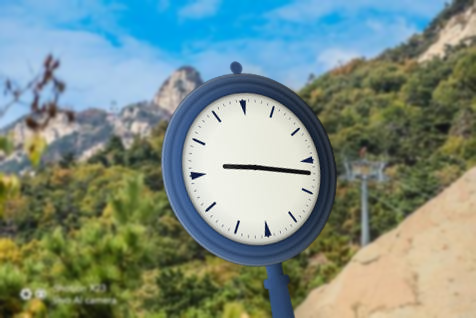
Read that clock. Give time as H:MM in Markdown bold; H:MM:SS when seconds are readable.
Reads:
**9:17**
